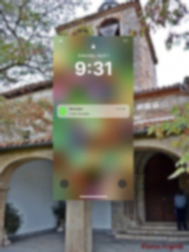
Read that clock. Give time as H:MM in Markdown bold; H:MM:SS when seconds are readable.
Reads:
**9:31**
